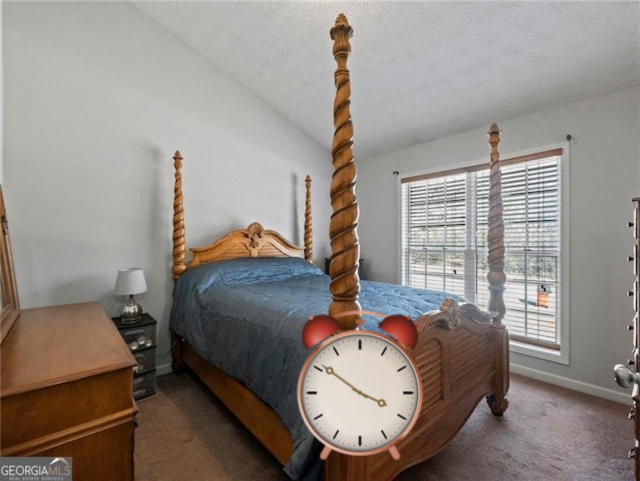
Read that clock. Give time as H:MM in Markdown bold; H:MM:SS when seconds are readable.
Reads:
**3:51**
